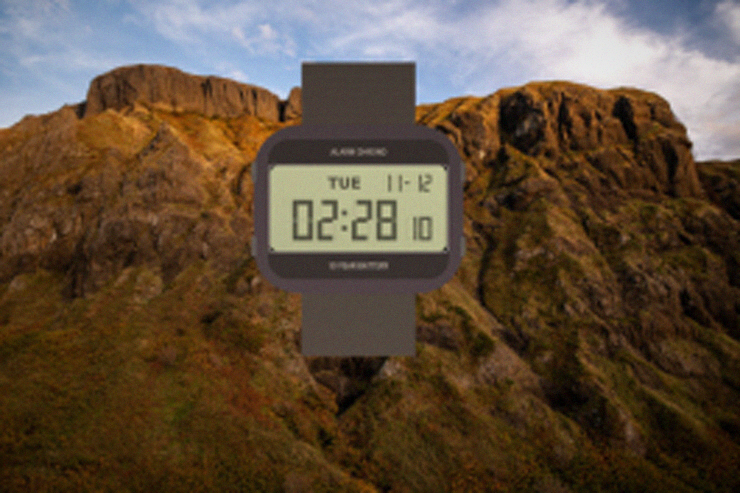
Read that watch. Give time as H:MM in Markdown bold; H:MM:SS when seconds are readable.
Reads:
**2:28:10**
